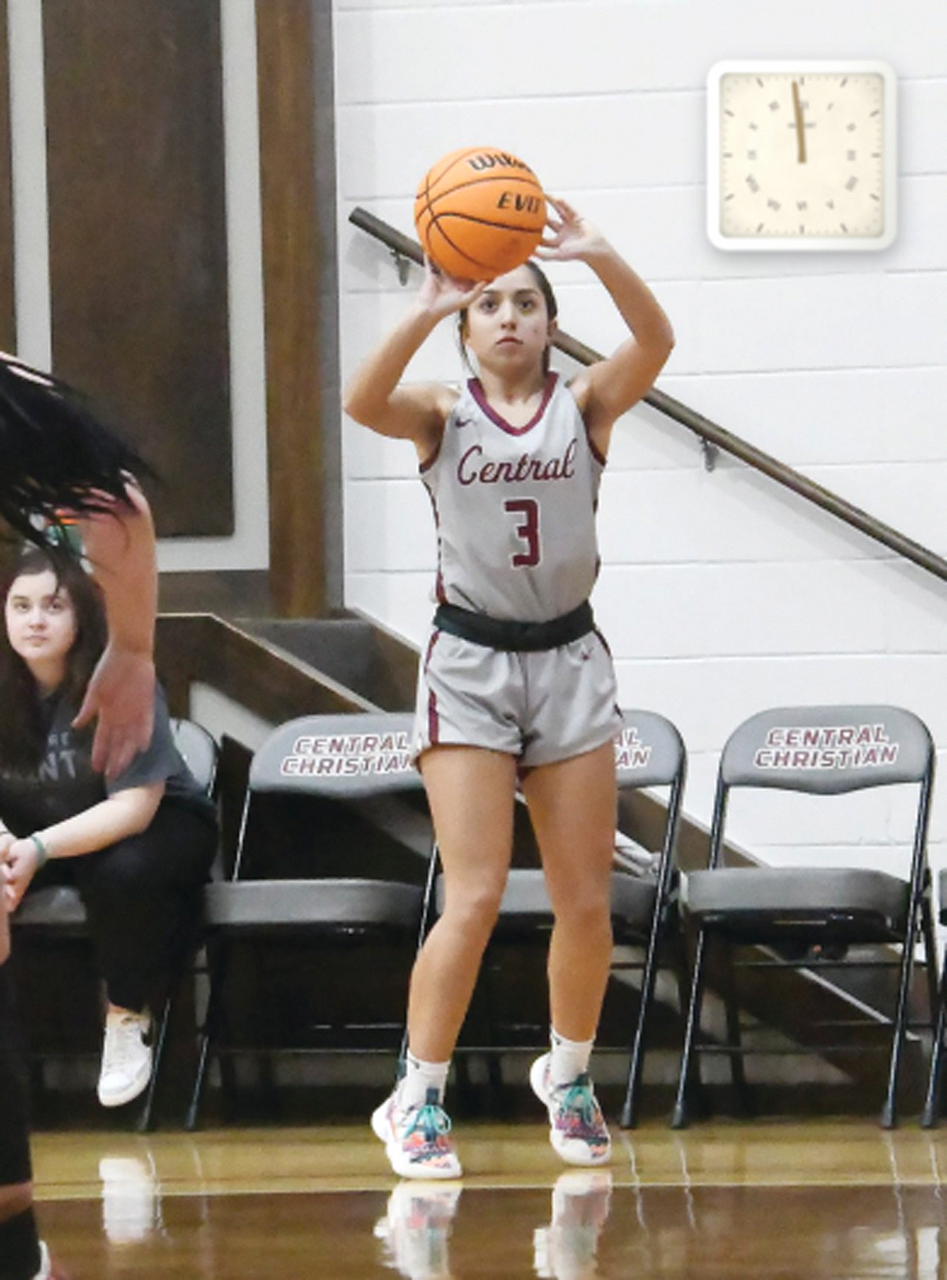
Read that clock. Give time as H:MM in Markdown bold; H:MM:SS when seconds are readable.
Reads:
**11:59**
